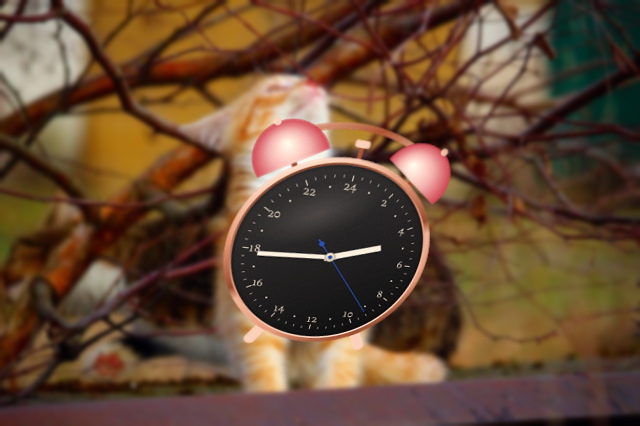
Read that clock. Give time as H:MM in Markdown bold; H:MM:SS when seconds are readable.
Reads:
**4:44:23**
